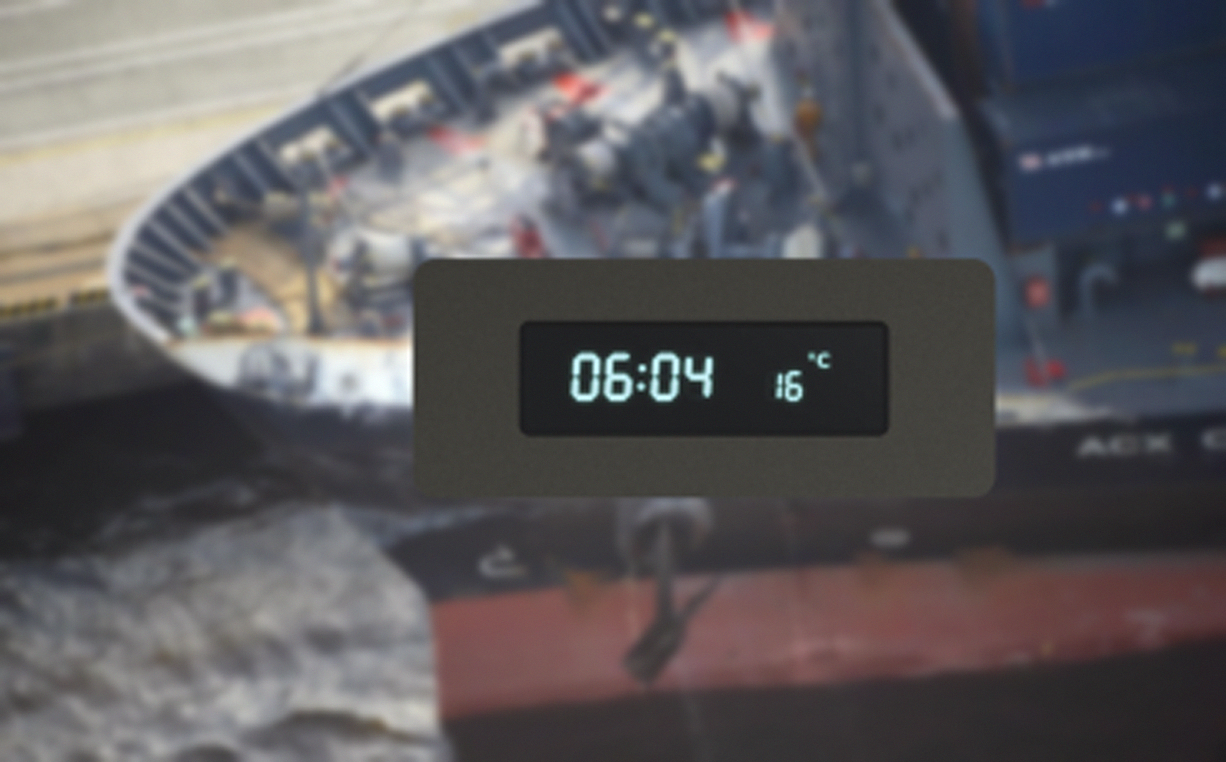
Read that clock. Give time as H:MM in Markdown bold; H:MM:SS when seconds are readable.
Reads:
**6:04**
